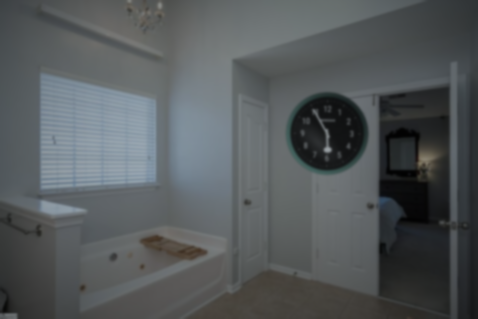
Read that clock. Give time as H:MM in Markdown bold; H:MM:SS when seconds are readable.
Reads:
**5:55**
